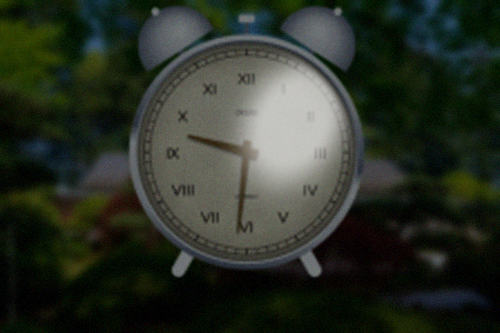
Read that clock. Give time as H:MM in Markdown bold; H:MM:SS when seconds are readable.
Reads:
**9:31**
